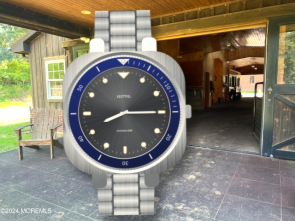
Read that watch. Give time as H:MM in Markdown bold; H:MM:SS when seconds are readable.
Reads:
**8:15**
